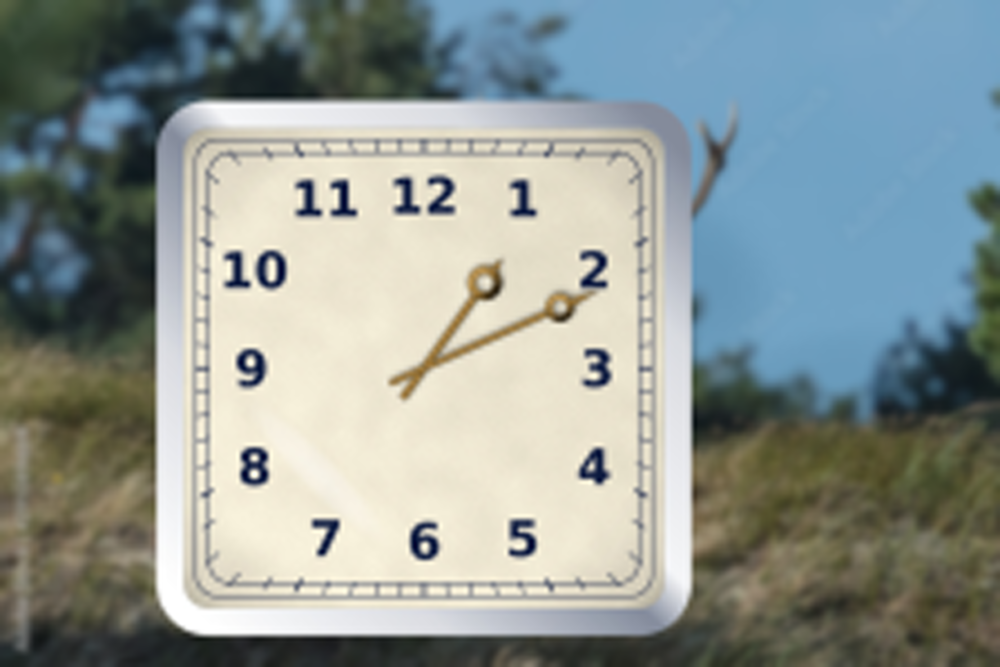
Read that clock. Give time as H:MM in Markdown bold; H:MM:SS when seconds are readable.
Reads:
**1:11**
